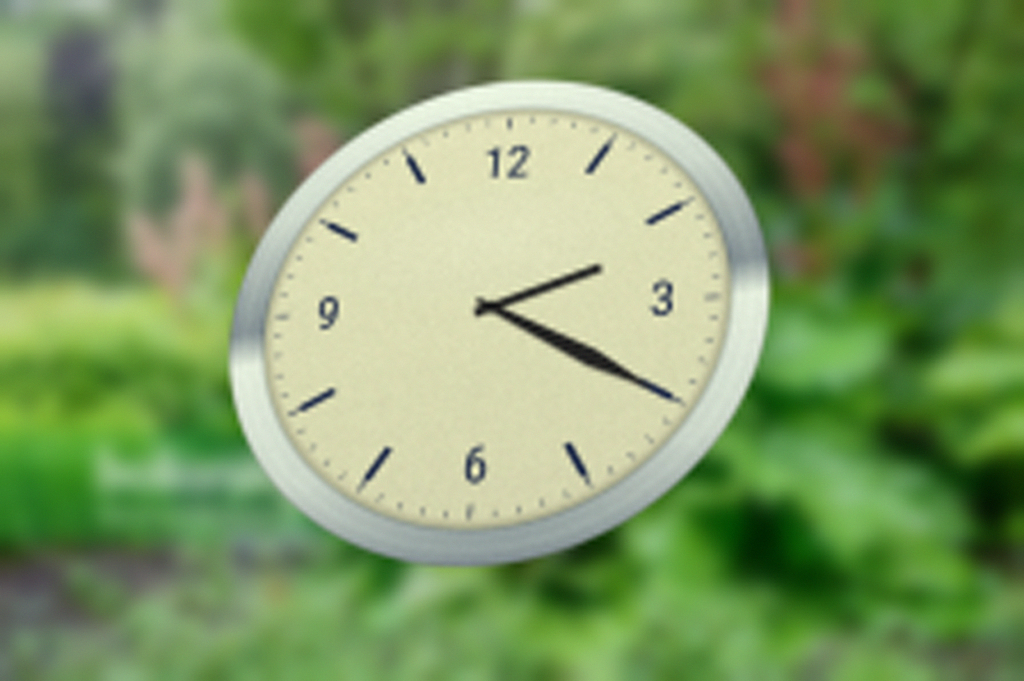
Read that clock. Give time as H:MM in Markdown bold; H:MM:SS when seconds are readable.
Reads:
**2:20**
